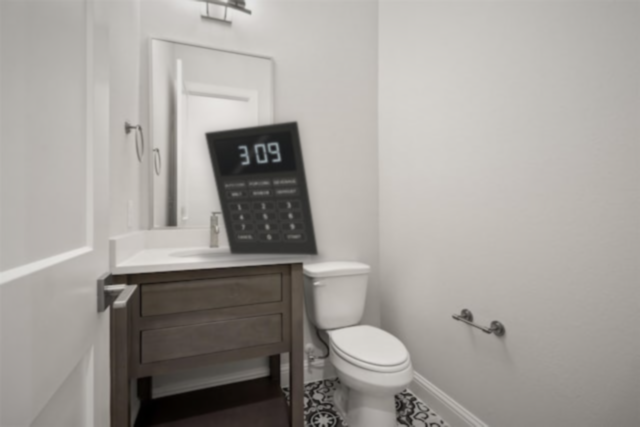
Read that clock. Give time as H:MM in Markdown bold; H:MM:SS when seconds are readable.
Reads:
**3:09**
